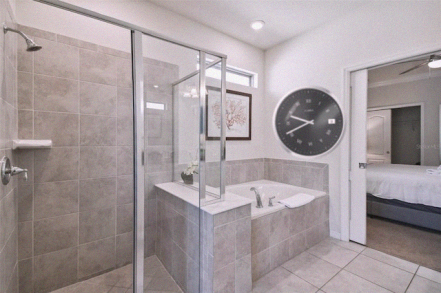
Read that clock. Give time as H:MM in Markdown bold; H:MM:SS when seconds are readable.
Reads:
**9:41**
